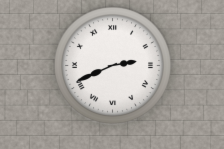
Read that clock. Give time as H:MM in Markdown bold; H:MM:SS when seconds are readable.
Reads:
**2:41**
